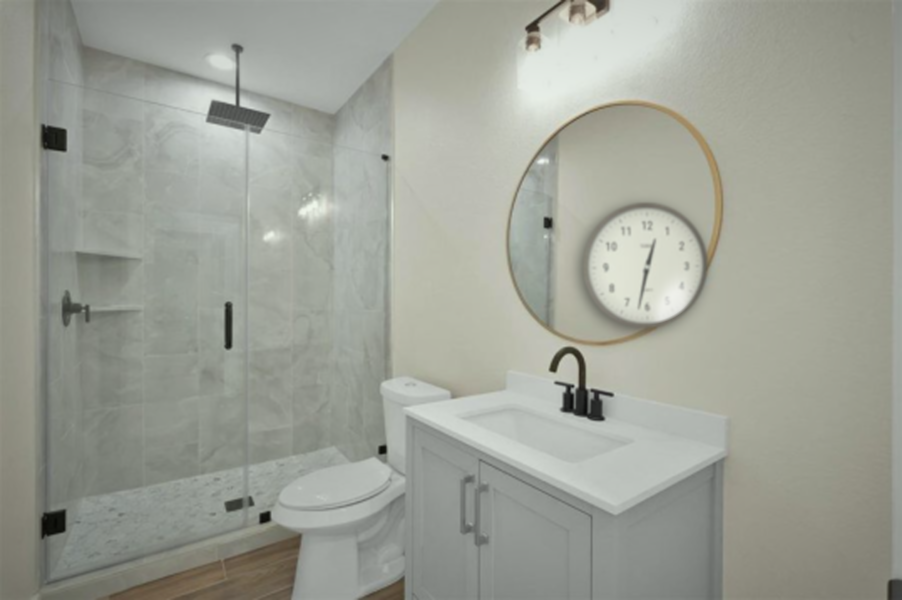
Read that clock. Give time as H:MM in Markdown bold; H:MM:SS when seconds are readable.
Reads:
**12:32**
